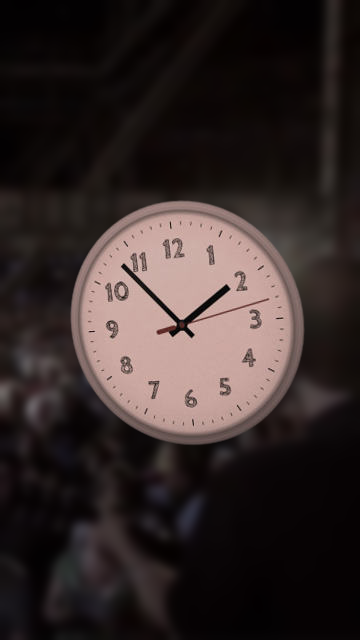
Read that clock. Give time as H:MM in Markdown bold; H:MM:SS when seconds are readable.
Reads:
**1:53:13**
